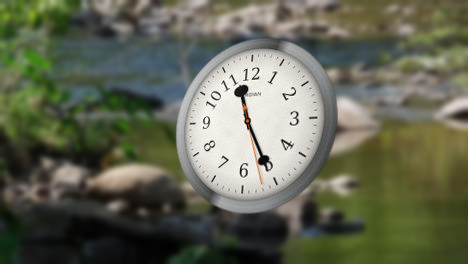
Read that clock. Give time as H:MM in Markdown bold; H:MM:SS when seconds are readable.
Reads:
**11:25:27**
